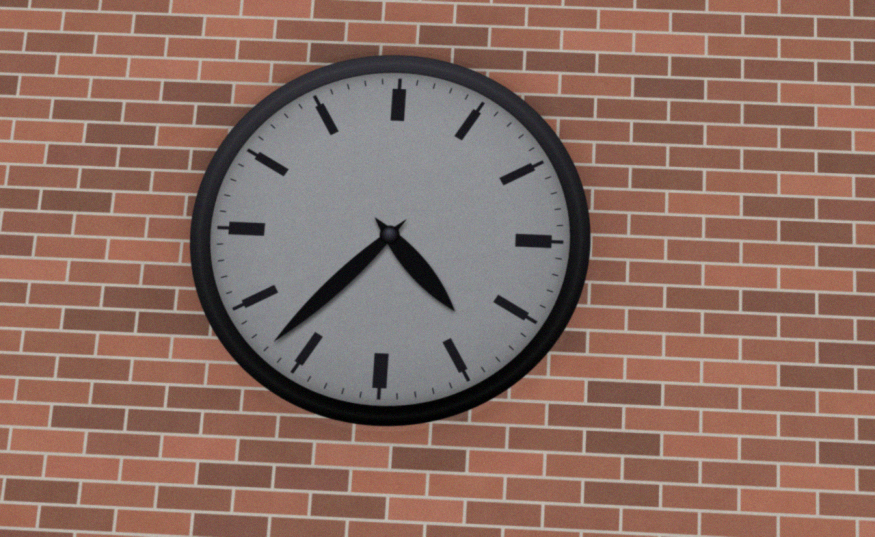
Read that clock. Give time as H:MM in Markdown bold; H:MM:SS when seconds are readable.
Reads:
**4:37**
